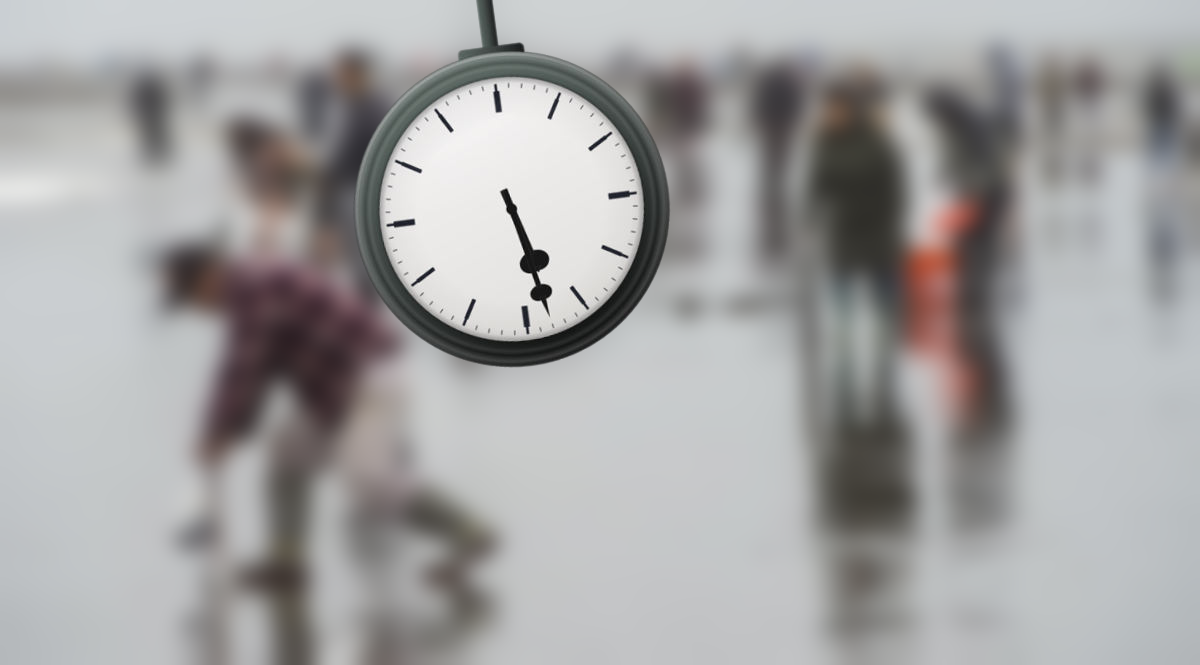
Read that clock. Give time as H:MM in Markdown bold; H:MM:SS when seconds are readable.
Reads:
**5:28**
